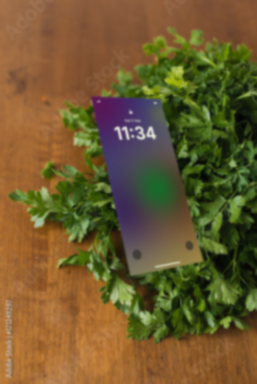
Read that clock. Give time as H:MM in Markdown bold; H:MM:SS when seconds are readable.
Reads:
**11:34**
